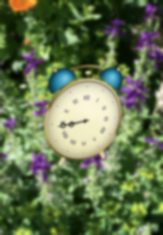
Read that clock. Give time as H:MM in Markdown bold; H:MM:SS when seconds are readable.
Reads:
**8:44**
